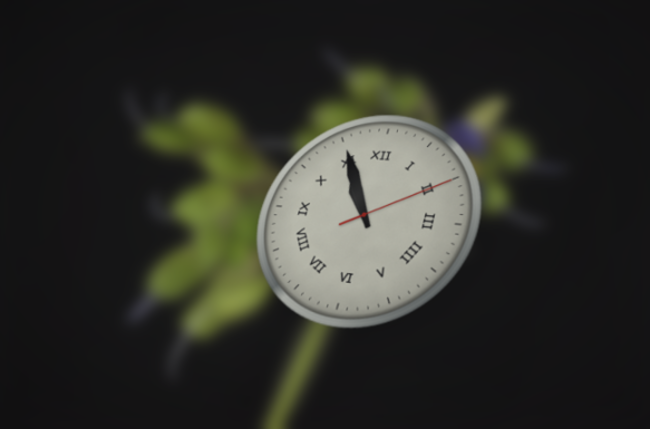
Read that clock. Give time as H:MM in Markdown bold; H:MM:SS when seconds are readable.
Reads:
**10:55:10**
